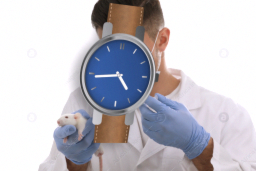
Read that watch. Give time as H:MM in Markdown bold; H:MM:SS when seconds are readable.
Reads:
**4:44**
